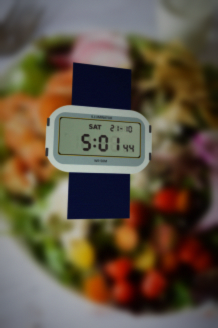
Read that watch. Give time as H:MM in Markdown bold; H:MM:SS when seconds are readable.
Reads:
**5:01**
